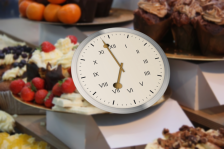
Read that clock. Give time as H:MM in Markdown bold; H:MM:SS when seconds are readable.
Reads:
**6:58**
